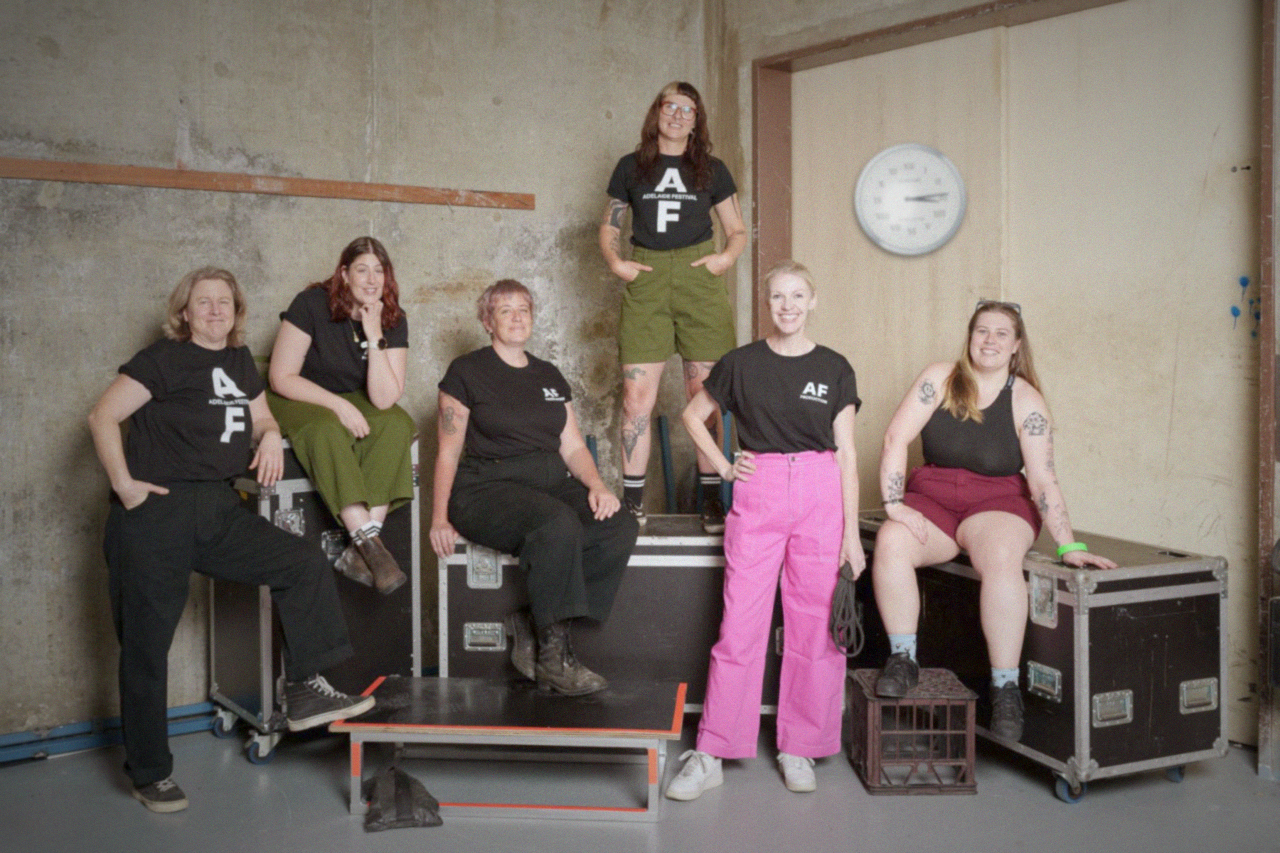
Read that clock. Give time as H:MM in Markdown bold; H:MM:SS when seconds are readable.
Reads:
**3:14**
